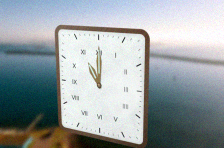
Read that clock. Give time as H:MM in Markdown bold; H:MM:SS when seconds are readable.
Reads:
**11:00**
